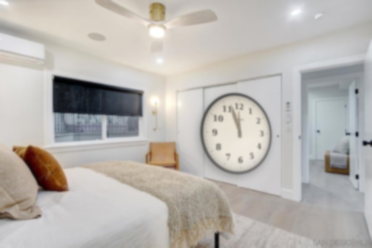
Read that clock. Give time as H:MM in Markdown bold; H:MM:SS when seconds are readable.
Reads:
**11:57**
